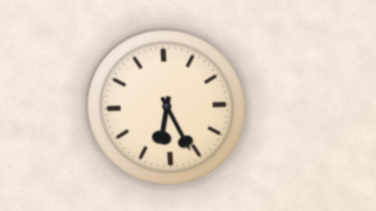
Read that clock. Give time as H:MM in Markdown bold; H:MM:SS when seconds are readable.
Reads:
**6:26**
